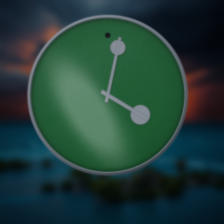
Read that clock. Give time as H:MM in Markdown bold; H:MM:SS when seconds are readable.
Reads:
**4:02**
